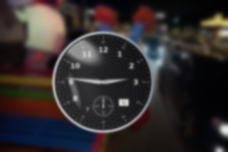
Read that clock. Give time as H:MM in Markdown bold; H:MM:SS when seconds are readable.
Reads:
**2:46**
